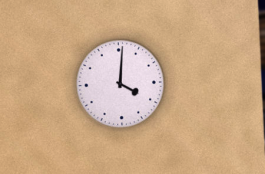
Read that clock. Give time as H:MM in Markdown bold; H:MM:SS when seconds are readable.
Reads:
**4:01**
